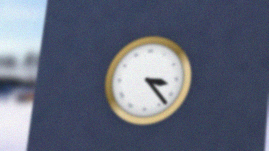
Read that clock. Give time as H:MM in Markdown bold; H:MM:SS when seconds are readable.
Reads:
**3:23**
